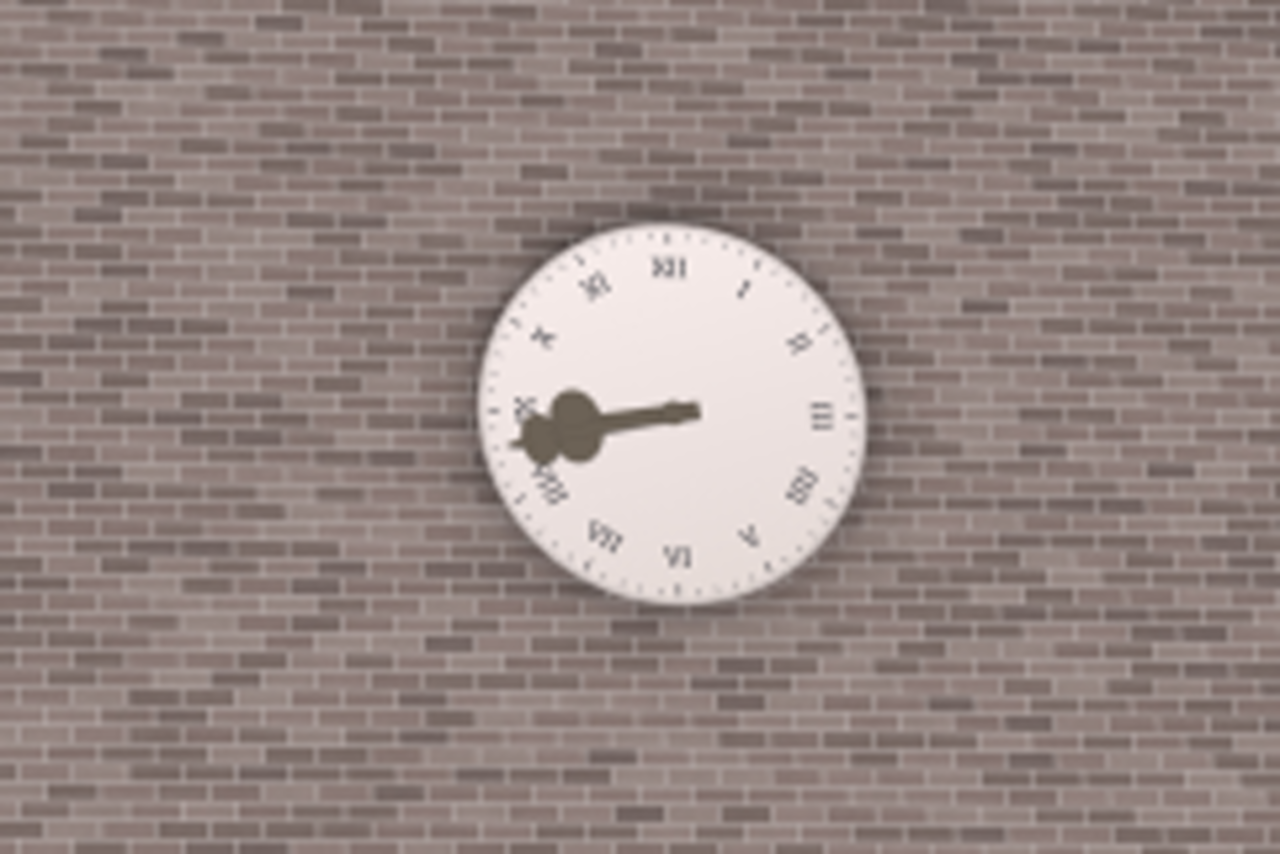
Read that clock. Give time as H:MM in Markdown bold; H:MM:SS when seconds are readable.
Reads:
**8:43**
